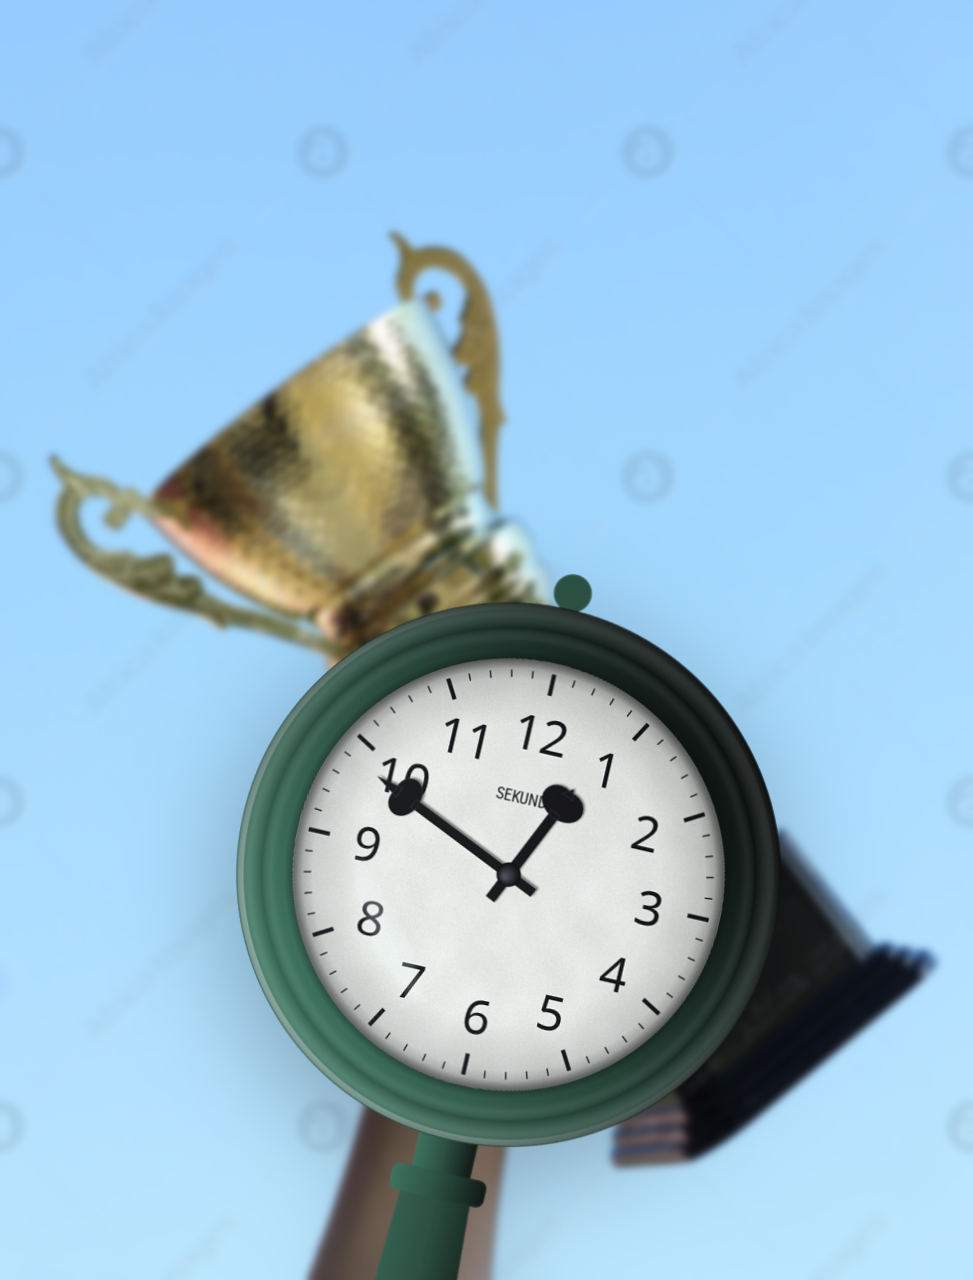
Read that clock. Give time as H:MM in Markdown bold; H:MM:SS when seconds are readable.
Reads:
**12:49**
